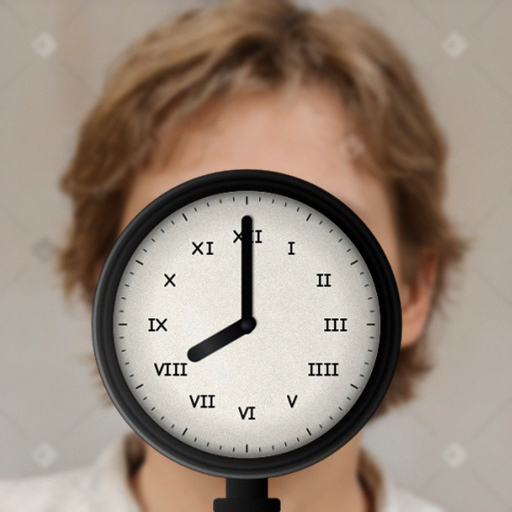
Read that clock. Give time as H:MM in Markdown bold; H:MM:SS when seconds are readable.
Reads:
**8:00**
